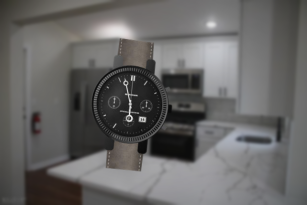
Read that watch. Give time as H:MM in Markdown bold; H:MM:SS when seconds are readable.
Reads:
**5:57**
